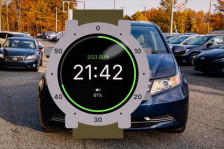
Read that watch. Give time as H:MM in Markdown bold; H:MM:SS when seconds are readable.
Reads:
**21:42**
